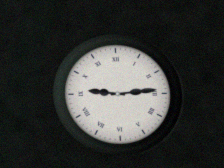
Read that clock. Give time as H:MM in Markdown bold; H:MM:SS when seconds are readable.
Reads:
**9:14**
